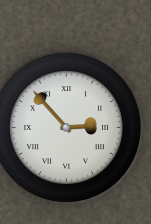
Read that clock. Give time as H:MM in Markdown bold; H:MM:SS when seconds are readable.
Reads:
**2:53**
